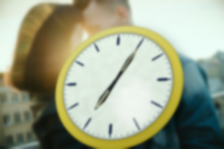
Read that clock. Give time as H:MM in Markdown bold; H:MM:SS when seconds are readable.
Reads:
**7:05**
